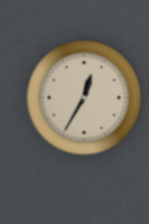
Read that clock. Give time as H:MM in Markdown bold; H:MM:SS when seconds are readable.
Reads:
**12:35**
